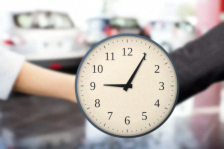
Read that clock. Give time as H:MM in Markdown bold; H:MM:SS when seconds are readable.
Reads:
**9:05**
